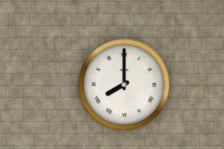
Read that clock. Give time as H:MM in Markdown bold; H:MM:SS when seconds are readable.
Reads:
**8:00**
